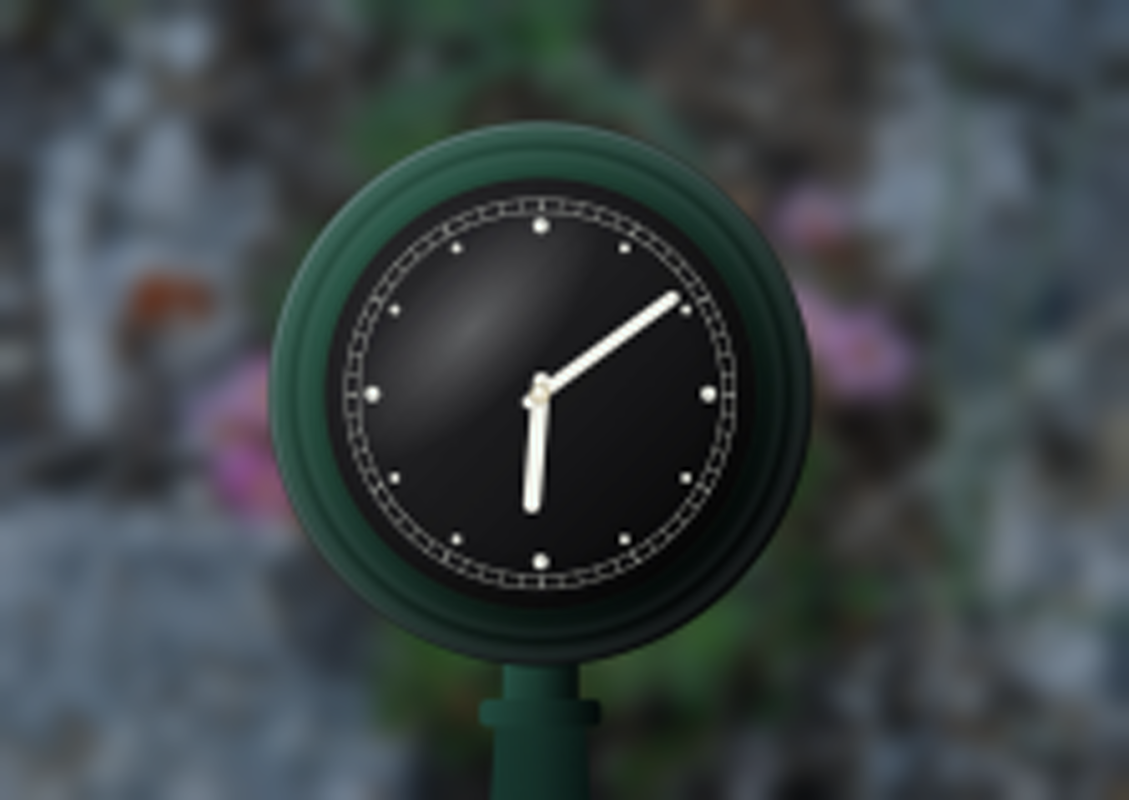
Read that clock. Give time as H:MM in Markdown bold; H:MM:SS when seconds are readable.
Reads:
**6:09**
